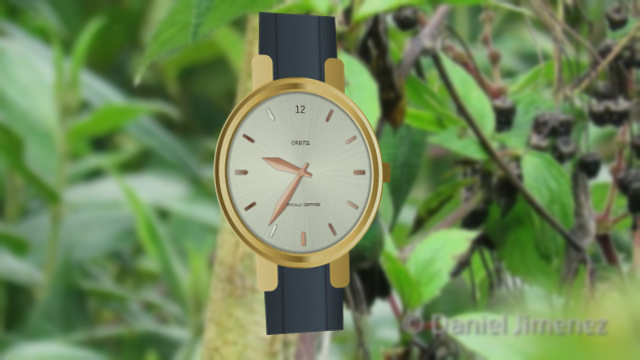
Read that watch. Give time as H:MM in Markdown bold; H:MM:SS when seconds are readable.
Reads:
**9:36**
